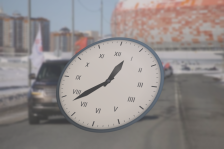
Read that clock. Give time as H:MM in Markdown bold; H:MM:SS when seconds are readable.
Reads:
**12:38**
